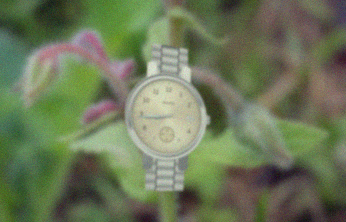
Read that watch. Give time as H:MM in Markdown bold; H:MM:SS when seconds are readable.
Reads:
**8:44**
